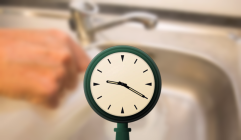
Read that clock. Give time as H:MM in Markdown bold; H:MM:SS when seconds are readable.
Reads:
**9:20**
